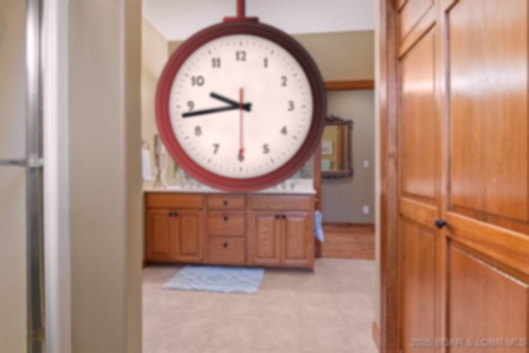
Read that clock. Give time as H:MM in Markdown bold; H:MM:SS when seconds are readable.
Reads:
**9:43:30**
